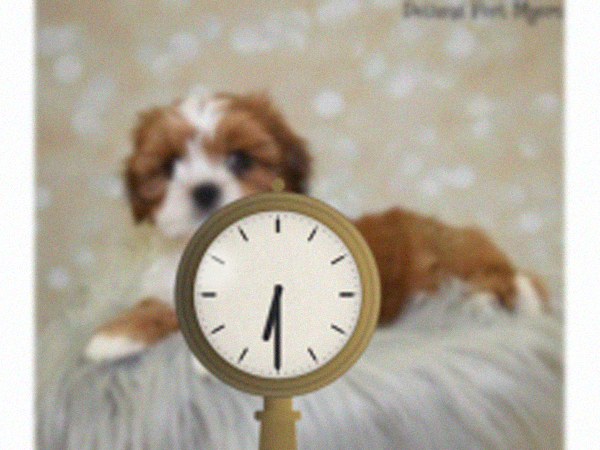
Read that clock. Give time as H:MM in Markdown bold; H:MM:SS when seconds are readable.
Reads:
**6:30**
